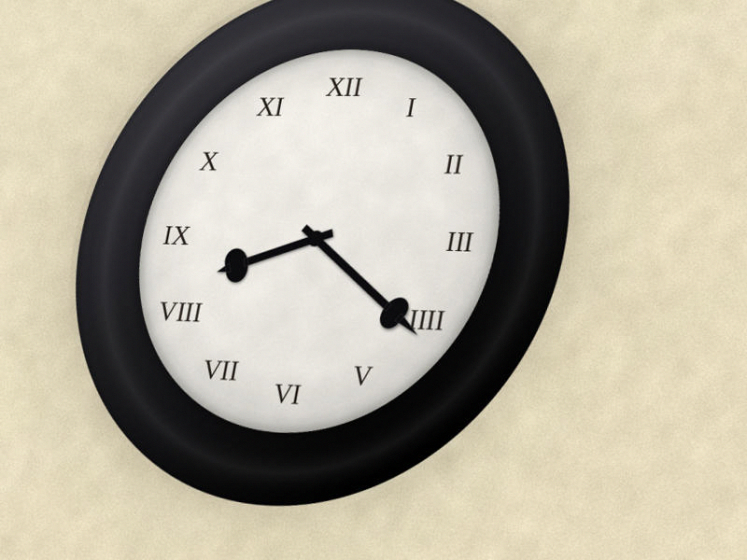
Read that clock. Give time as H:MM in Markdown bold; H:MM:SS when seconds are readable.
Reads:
**8:21**
